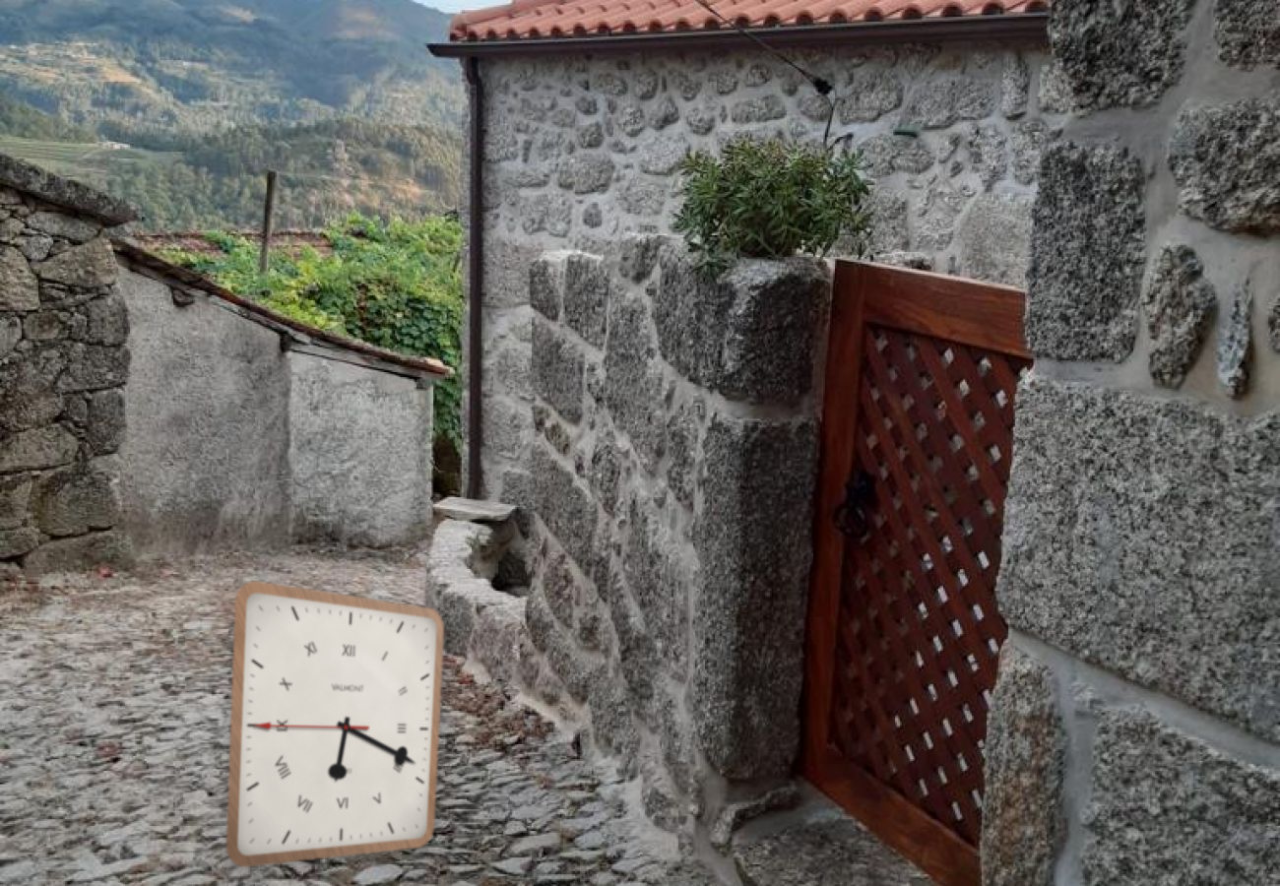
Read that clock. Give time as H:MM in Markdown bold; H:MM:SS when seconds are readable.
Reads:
**6:18:45**
